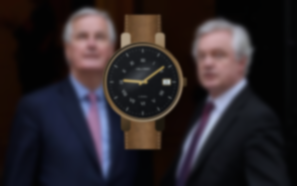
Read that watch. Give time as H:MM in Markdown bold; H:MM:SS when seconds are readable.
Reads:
**9:09**
